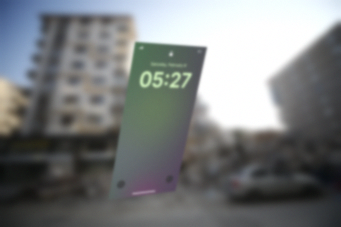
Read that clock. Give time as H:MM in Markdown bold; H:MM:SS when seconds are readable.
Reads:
**5:27**
